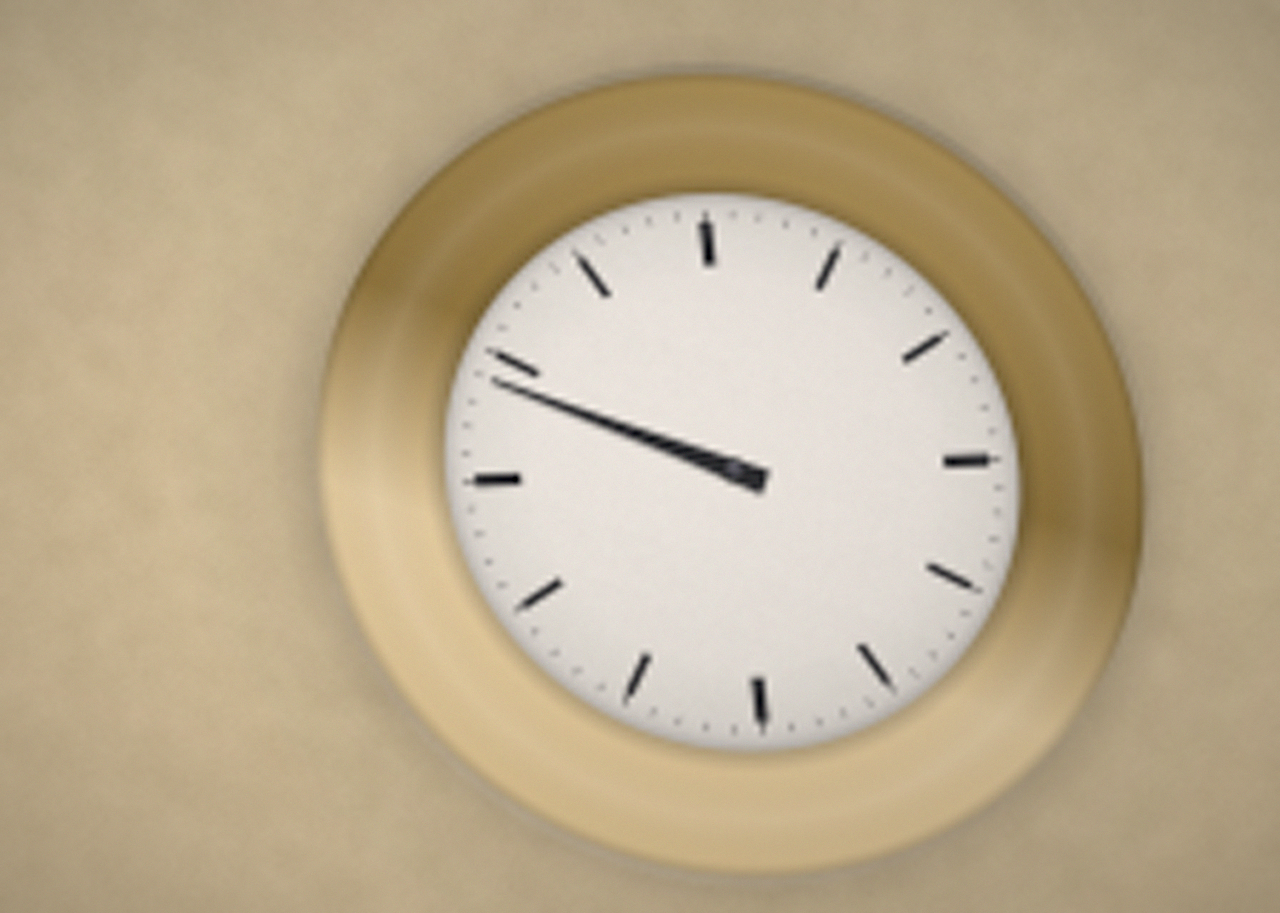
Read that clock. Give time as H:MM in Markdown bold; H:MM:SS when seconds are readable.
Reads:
**9:49**
